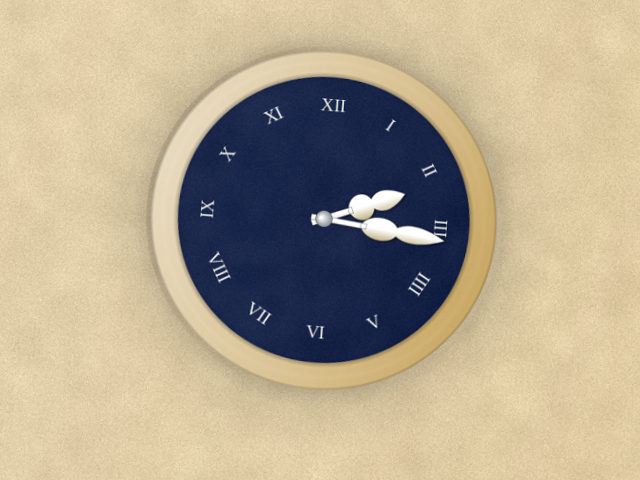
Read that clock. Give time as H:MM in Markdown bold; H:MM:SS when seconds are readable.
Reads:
**2:16**
